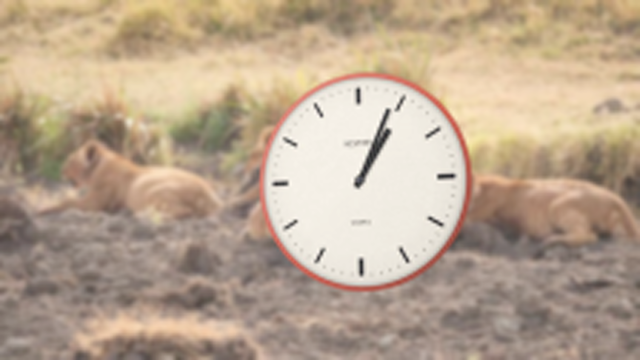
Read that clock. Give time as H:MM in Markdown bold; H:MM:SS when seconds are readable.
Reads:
**1:04**
